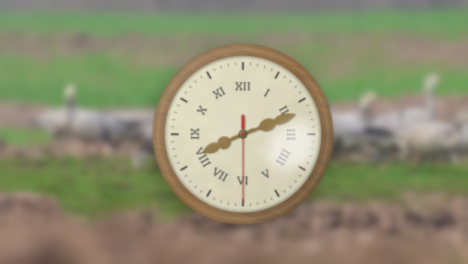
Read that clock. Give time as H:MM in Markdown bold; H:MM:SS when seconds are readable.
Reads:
**8:11:30**
